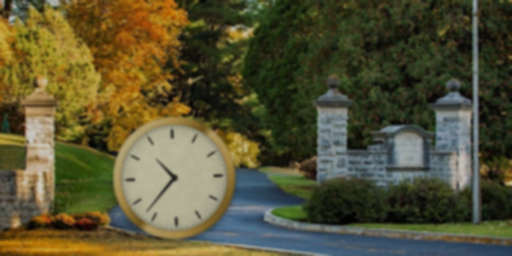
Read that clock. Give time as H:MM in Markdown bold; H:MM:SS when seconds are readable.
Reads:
**10:37**
